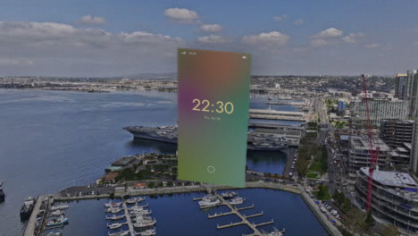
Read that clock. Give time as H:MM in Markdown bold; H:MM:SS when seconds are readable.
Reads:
**22:30**
